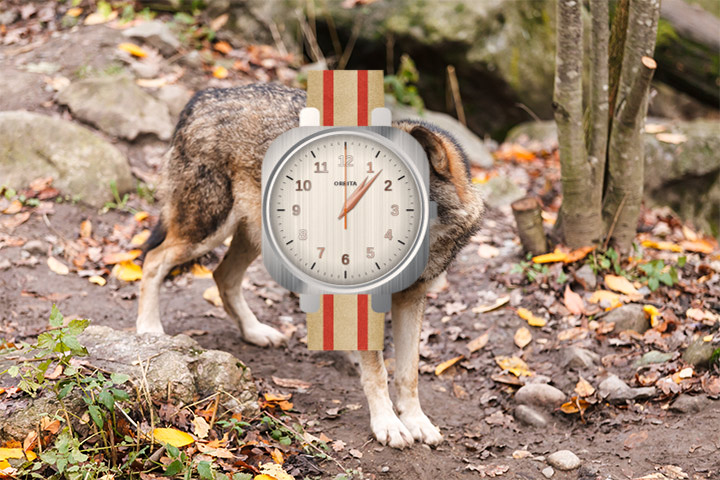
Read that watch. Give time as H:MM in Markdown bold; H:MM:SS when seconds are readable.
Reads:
**1:07:00**
